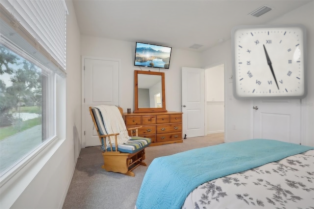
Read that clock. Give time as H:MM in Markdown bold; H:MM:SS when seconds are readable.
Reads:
**11:27**
